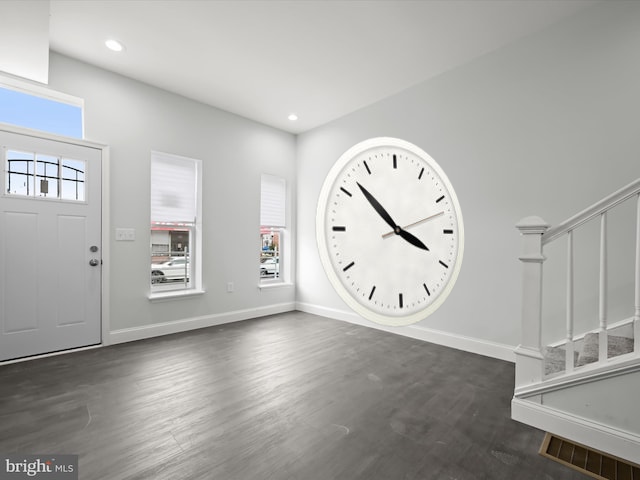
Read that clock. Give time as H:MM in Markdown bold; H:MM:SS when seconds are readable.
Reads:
**3:52:12**
